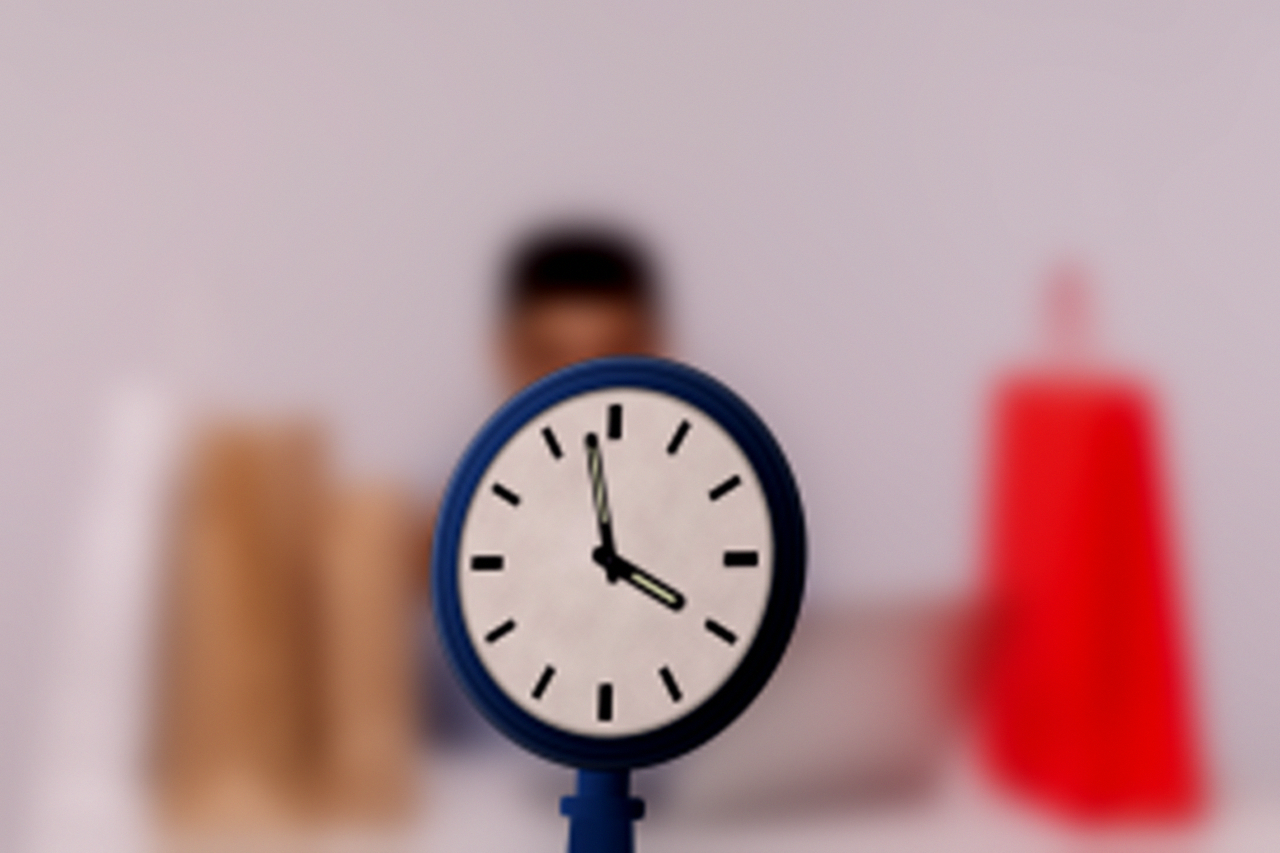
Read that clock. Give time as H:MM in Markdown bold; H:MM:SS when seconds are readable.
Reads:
**3:58**
